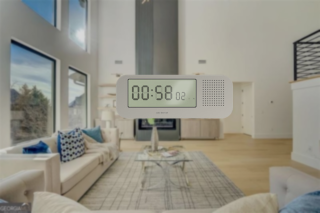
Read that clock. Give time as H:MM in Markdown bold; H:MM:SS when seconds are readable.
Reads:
**0:58:02**
